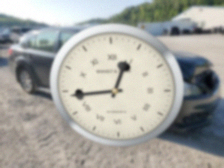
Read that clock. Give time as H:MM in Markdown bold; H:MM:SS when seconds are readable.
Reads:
**12:44**
